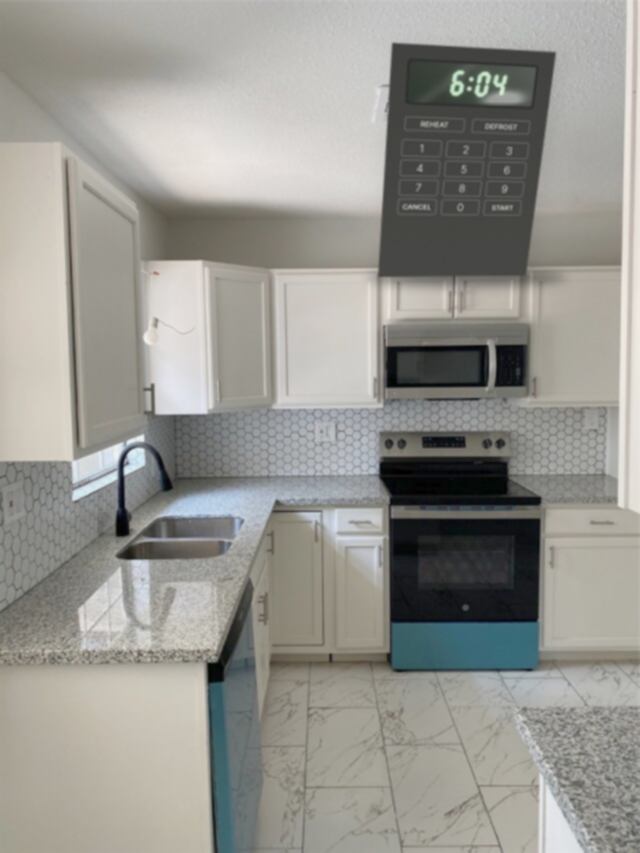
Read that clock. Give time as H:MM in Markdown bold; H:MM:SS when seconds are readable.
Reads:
**6:04**
